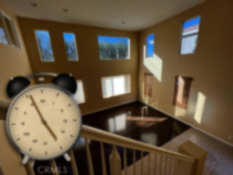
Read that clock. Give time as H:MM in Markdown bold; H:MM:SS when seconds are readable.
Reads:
**4:56**
